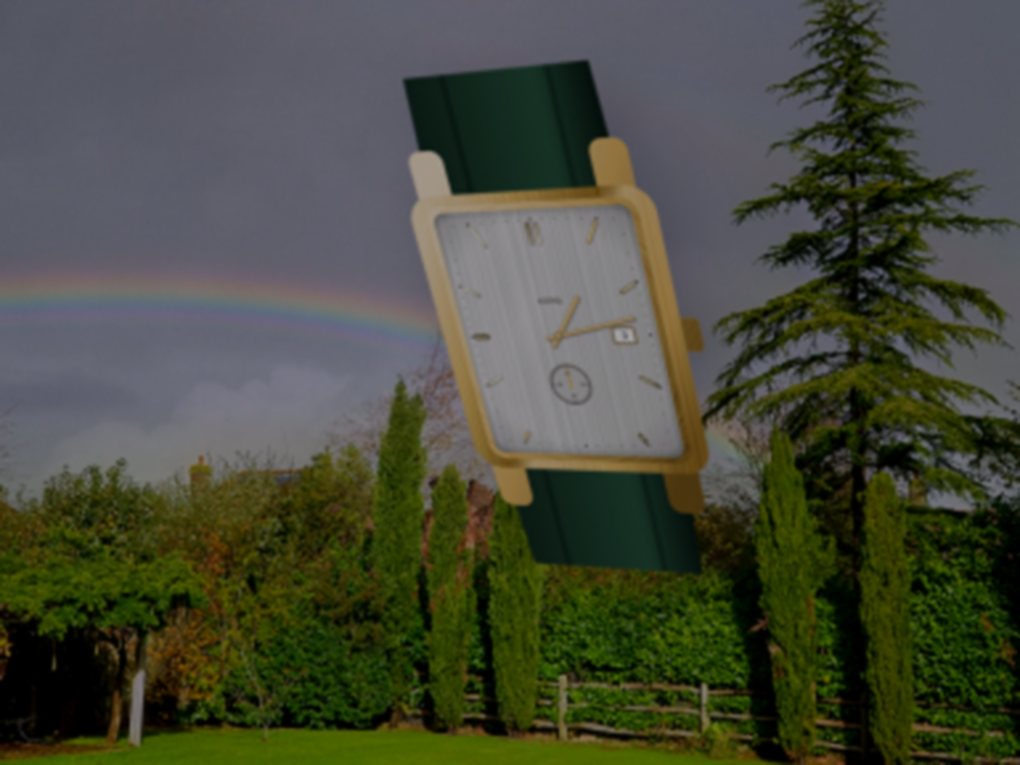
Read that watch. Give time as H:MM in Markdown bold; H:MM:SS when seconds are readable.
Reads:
**1:13**
